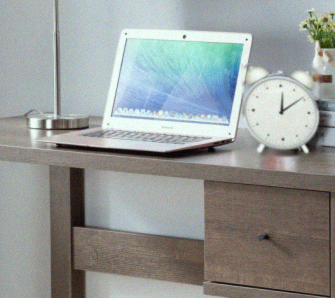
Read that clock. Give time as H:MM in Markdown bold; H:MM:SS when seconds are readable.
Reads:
**12:09**
